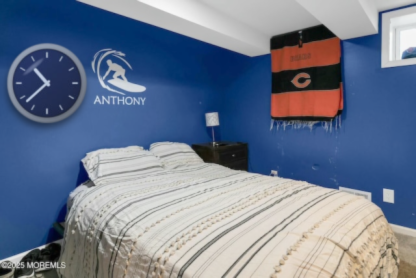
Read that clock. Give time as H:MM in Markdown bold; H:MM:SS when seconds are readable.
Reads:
**10:38**
